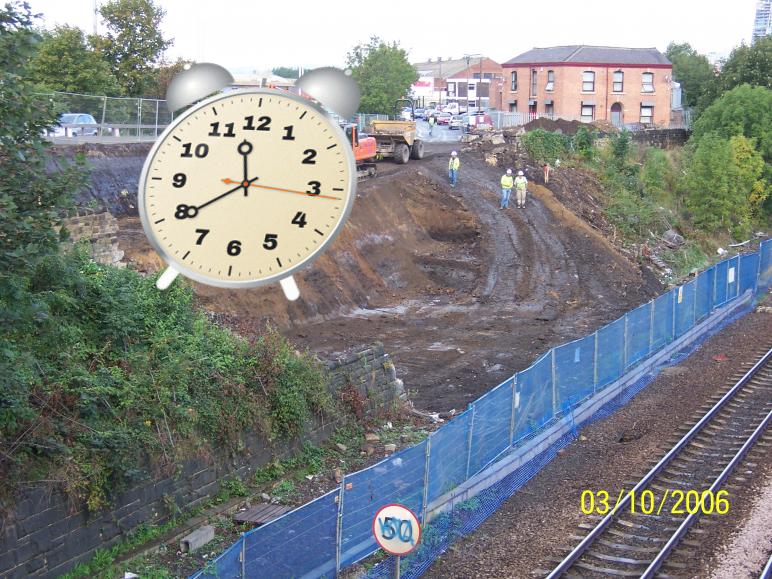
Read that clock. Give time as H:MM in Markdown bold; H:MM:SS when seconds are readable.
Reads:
**11:39:16**
